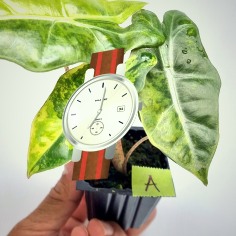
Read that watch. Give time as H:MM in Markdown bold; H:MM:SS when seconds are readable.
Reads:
**7:01**
